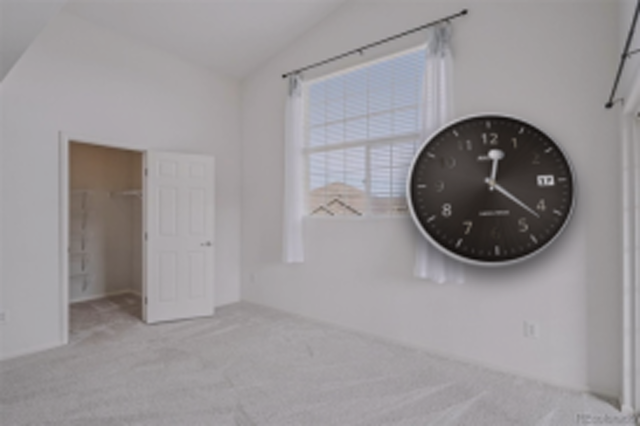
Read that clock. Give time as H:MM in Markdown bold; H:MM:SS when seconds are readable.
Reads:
**12:22**
